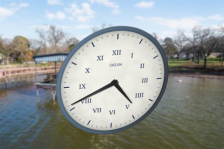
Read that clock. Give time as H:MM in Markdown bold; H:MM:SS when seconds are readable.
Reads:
**4:41**
